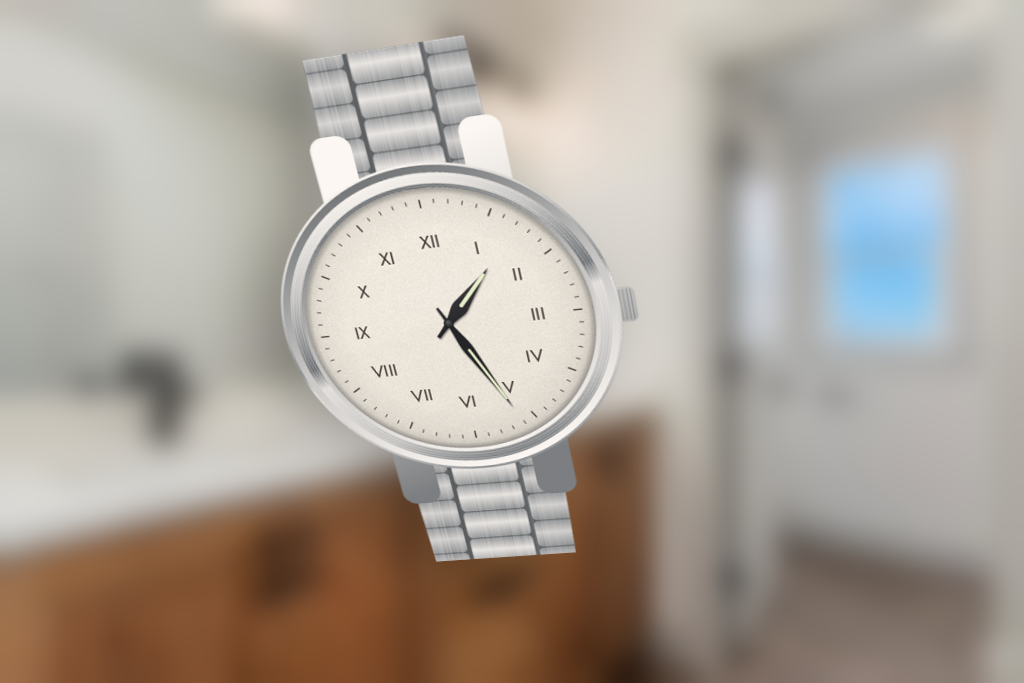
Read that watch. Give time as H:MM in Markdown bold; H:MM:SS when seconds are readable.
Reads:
**1:26**
